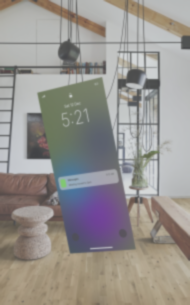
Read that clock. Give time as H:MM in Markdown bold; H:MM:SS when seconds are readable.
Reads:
**5:21**
